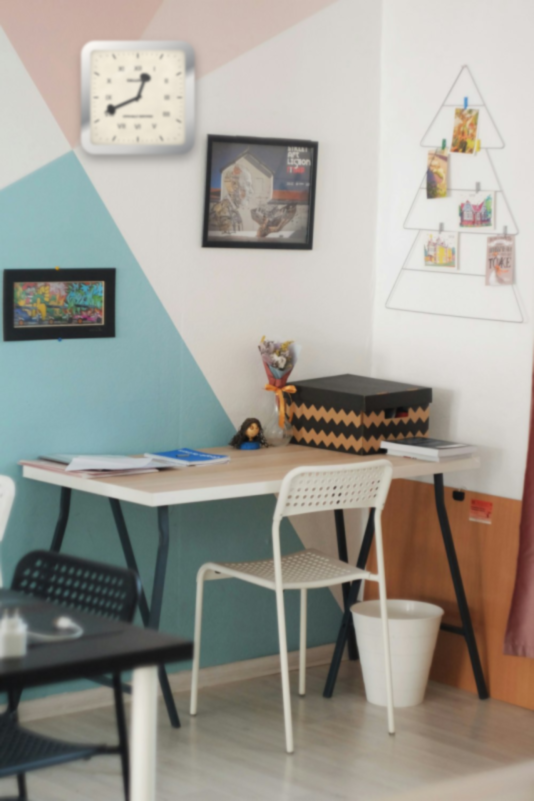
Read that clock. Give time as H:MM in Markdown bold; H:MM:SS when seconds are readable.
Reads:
**12:41**
